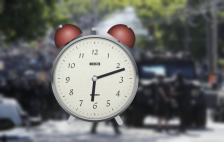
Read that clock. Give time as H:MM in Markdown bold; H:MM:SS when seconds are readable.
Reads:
**6:12**
